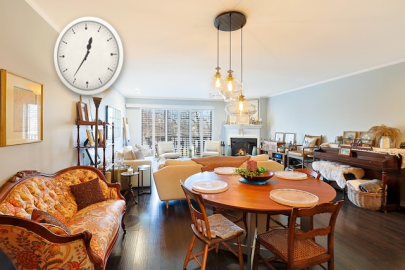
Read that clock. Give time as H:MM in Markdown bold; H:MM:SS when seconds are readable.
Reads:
**12:36**
